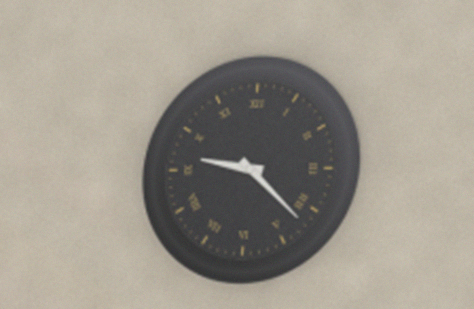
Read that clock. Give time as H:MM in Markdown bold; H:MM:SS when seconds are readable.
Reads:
**9:22**
